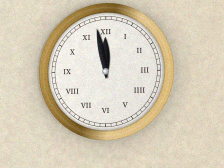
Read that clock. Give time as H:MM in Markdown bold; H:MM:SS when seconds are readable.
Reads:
**11:58**
